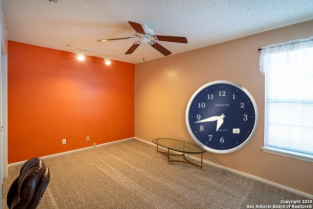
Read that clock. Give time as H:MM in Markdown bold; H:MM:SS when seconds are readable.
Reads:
**6:43**
